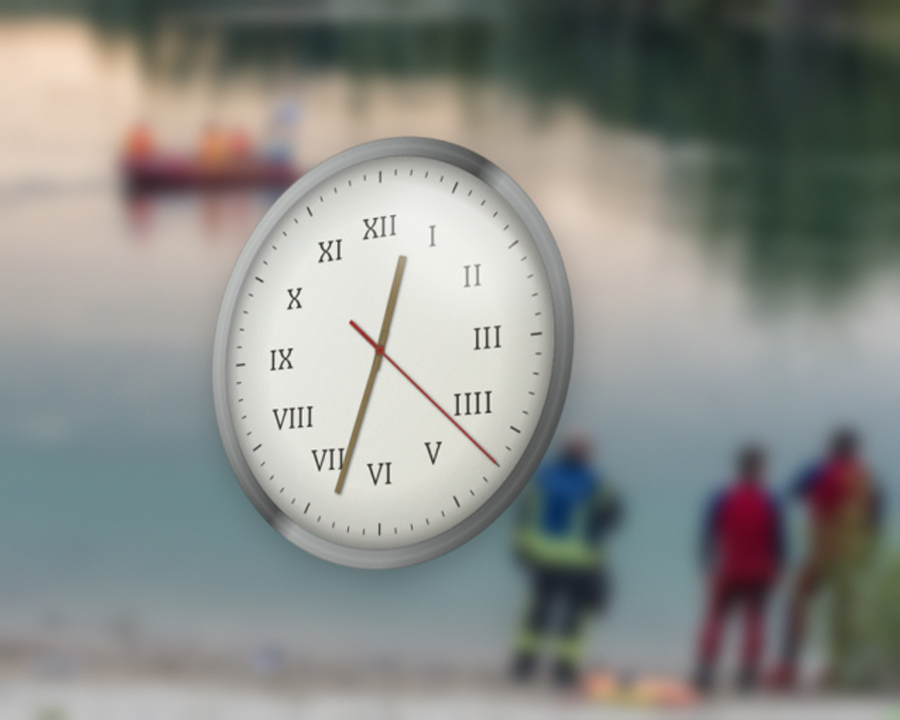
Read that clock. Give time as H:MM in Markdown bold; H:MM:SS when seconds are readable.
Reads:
**12:33:22**
